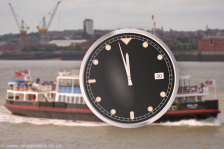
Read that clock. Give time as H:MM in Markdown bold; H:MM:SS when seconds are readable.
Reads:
**11:58**
